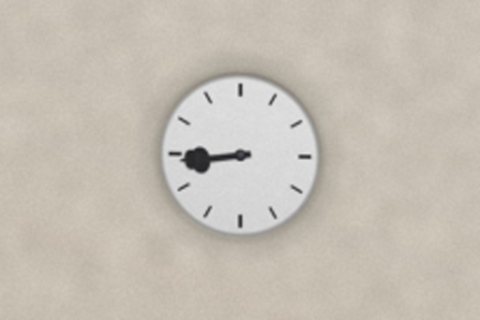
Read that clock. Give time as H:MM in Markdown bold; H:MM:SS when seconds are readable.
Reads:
**8:44**
